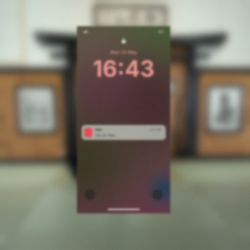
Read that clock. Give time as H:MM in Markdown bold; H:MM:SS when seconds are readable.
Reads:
**16:43**
